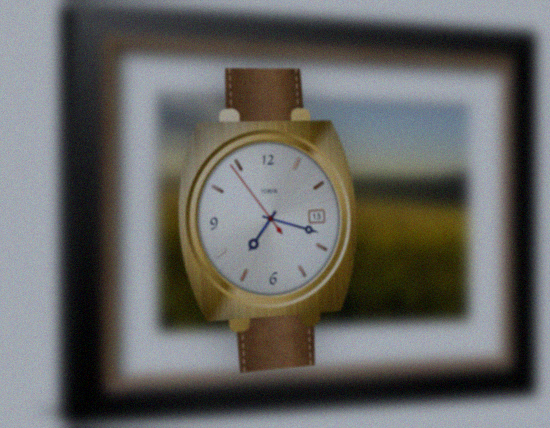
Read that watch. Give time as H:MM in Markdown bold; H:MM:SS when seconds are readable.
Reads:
**7:17:54**
